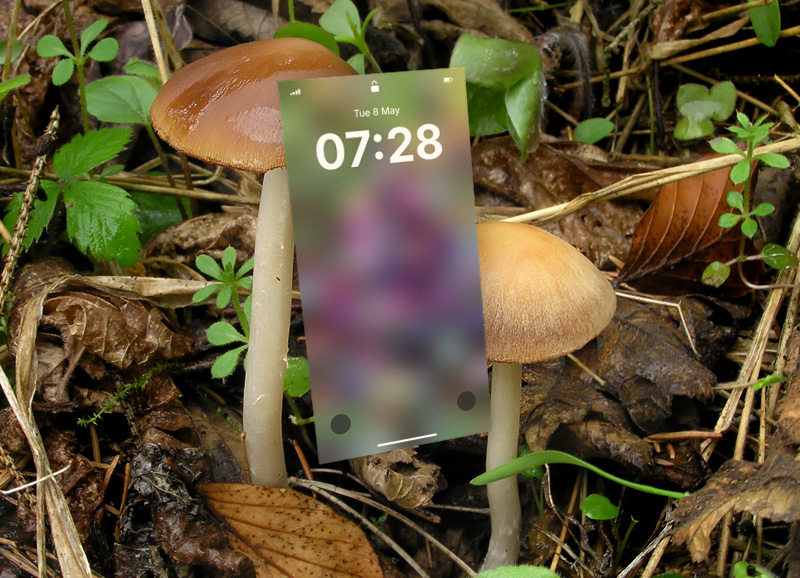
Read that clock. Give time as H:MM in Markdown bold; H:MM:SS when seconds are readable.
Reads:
**7:28**
